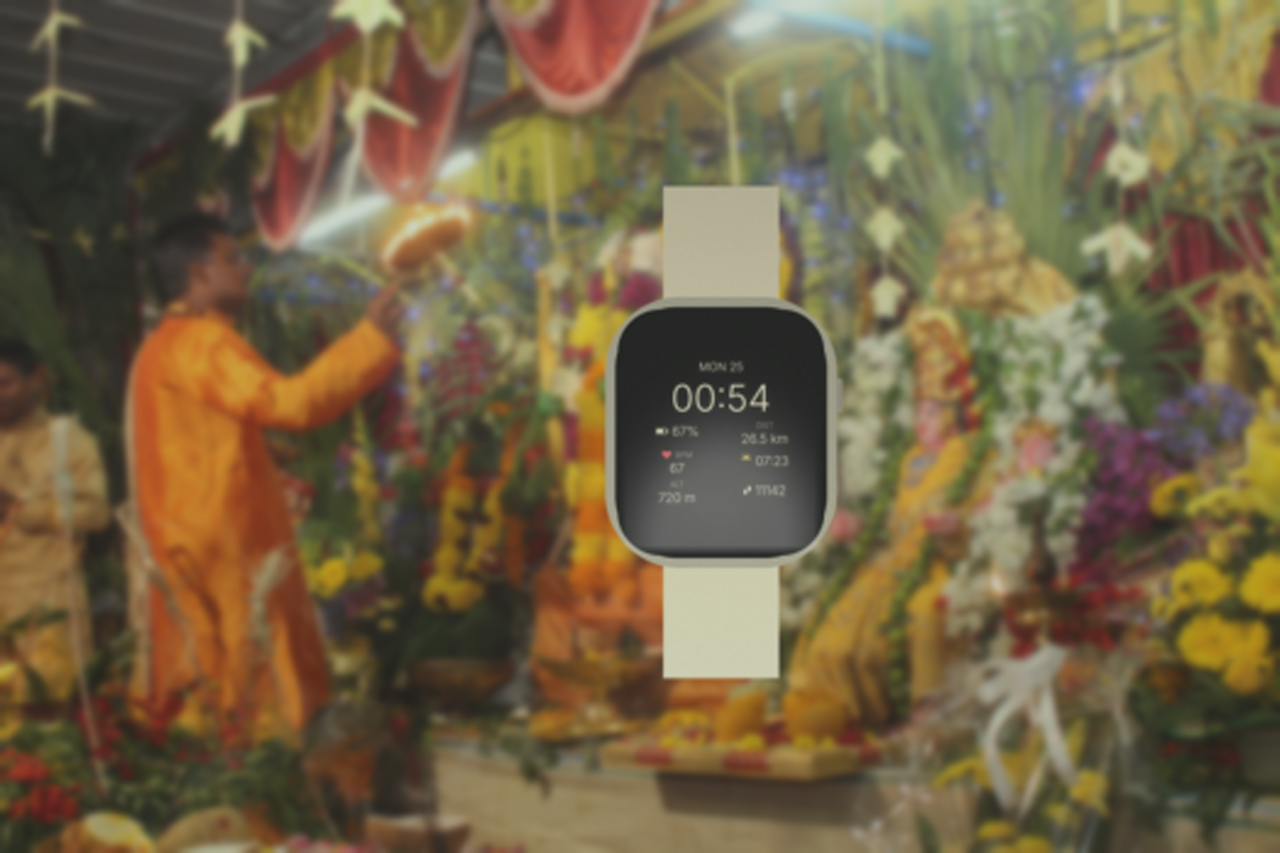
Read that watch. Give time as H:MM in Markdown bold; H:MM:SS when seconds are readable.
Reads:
**0:54**
